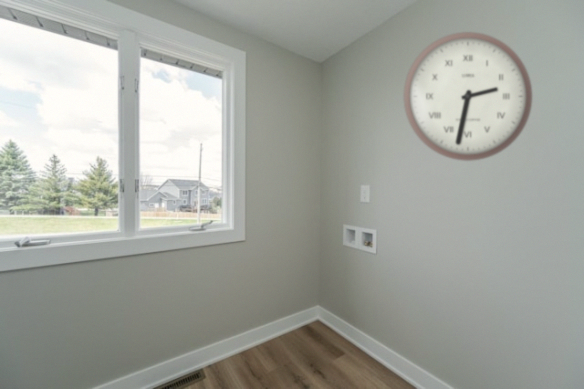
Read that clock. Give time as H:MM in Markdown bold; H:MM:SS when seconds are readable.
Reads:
**2:32**
